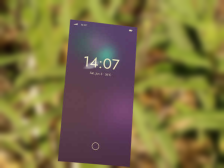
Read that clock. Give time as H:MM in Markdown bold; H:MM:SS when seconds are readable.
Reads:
**14:07**
